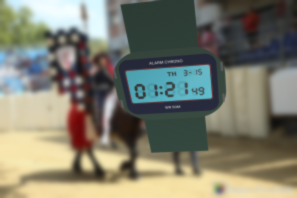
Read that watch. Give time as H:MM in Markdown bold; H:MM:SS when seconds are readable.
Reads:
**1:21**
